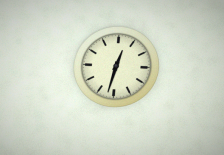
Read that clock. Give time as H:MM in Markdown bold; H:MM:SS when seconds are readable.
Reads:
**12:32**
